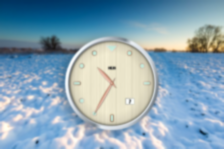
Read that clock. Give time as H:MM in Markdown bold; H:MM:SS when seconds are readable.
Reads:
**10:35**
